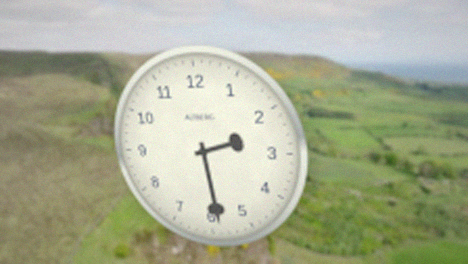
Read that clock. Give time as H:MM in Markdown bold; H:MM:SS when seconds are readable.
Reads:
**2:29**
